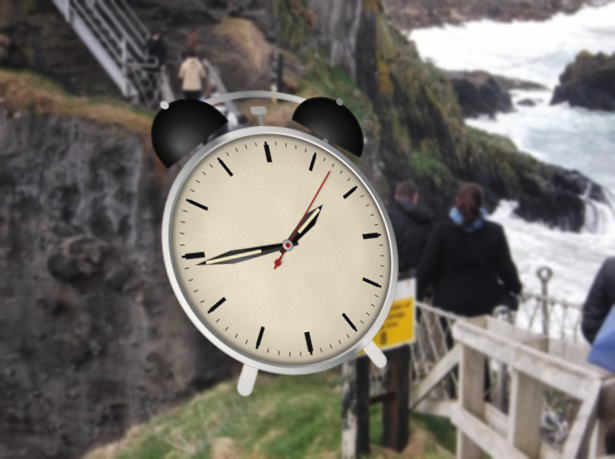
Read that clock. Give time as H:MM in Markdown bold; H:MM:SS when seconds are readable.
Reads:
**1:44:07**
